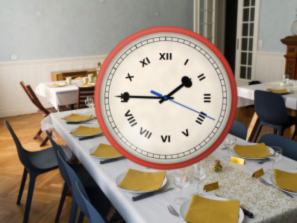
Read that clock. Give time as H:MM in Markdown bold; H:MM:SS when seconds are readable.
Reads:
**1:45:19**
